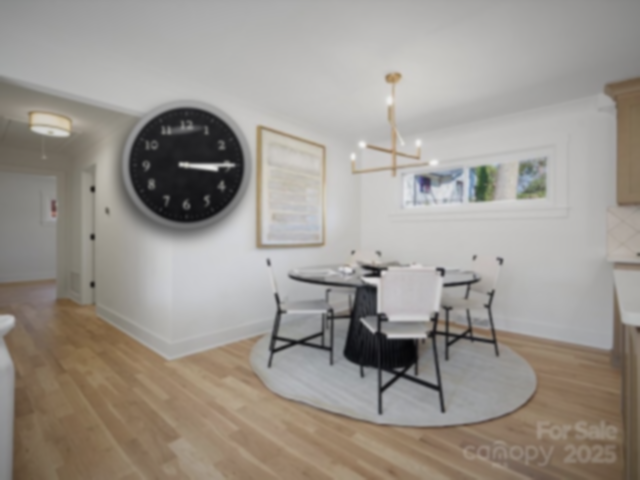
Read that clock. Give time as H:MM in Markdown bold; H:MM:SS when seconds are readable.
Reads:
**3:15**
